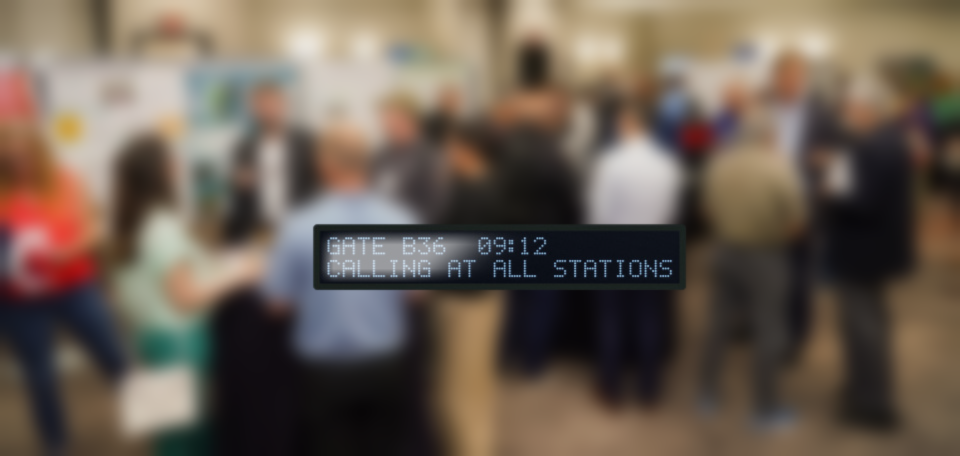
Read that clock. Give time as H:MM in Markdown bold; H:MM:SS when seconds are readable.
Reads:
**9:12**
